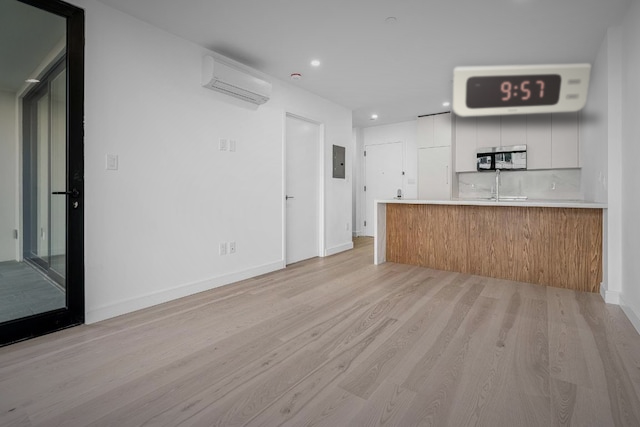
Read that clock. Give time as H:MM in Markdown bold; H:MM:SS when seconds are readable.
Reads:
**9:57**
